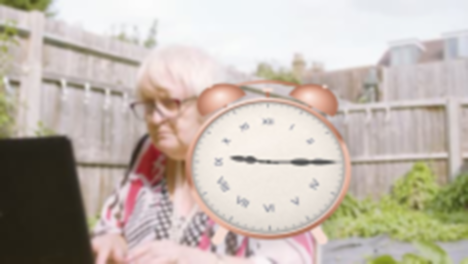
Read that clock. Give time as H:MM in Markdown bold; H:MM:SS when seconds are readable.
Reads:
**9:15**
